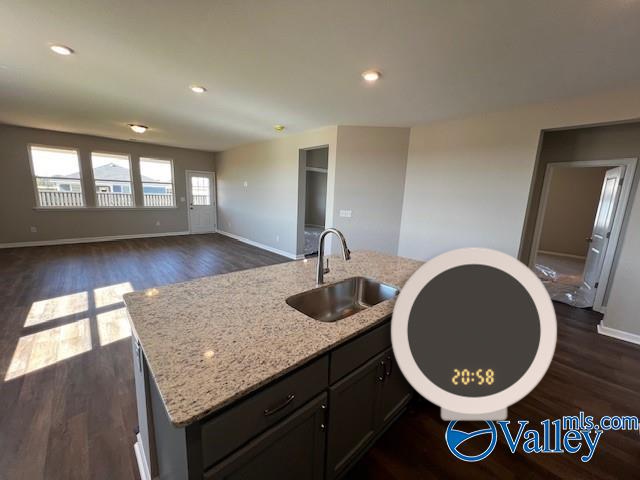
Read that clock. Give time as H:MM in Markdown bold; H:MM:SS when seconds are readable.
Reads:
**20:58**
